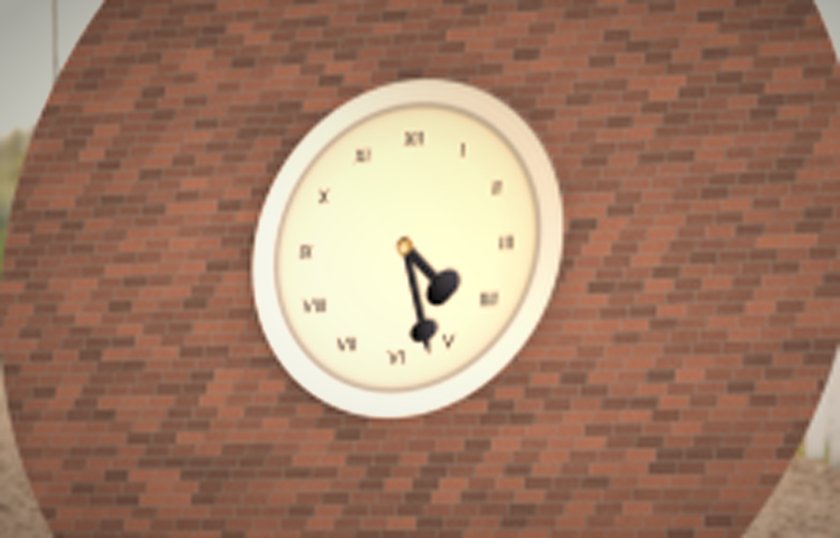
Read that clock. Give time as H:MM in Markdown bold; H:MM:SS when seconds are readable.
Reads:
**4:27**
